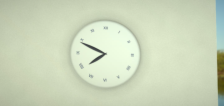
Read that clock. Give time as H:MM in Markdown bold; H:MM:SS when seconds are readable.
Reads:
**7:49**
